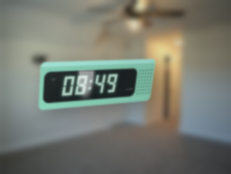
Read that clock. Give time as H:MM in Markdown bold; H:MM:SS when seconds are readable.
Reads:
**8:49**
